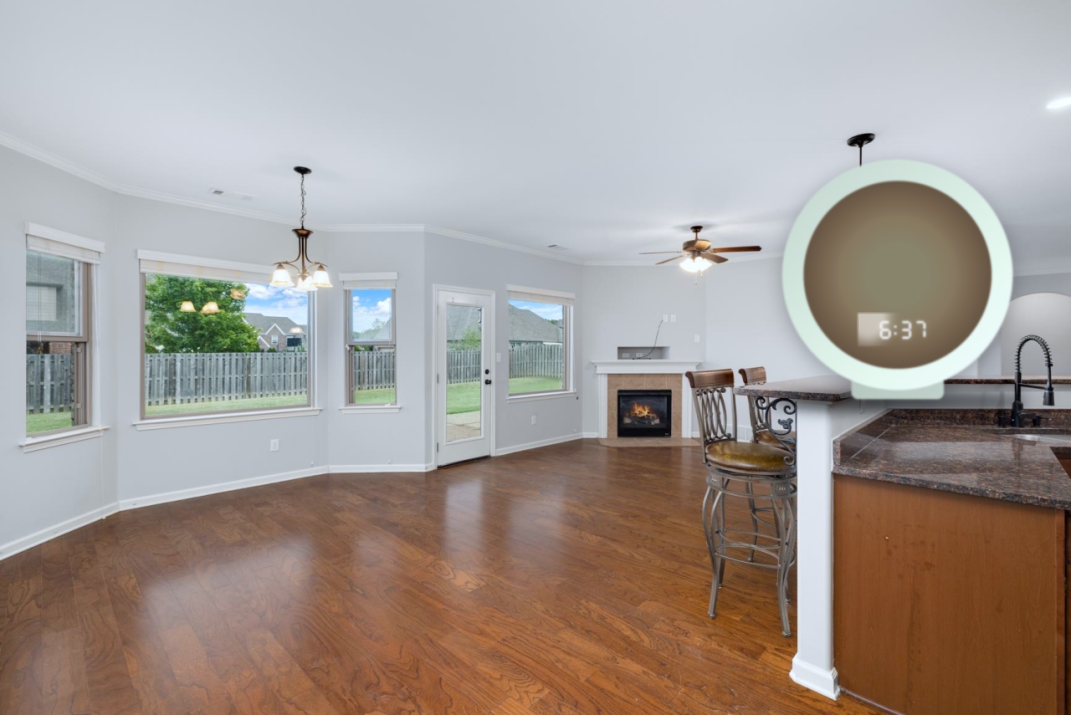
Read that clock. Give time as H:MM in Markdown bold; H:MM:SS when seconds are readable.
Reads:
**6:37**
